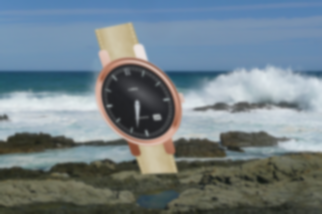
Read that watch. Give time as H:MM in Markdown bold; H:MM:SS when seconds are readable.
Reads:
**6:33**
